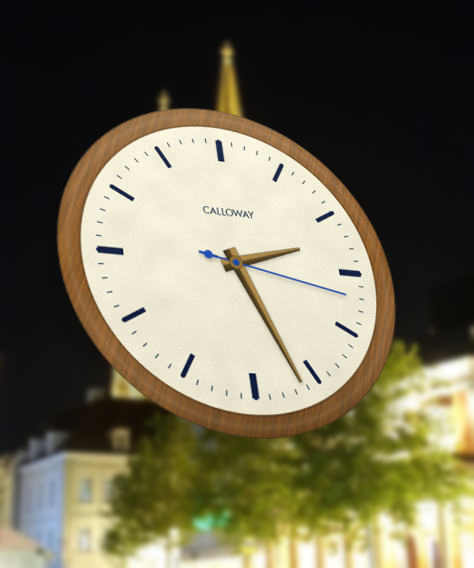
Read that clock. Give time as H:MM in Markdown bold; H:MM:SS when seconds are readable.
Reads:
**2:26:17**
